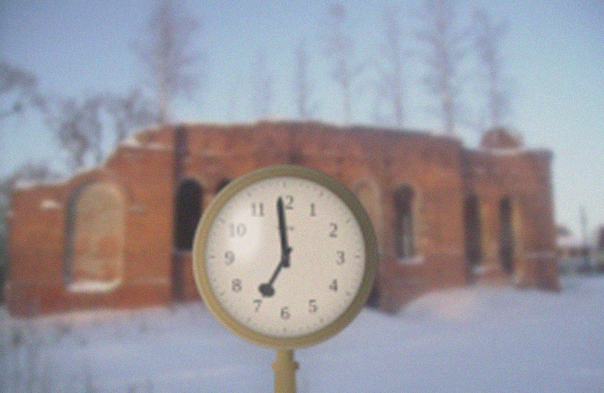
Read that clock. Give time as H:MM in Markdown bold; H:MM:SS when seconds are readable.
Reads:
**6:59**
